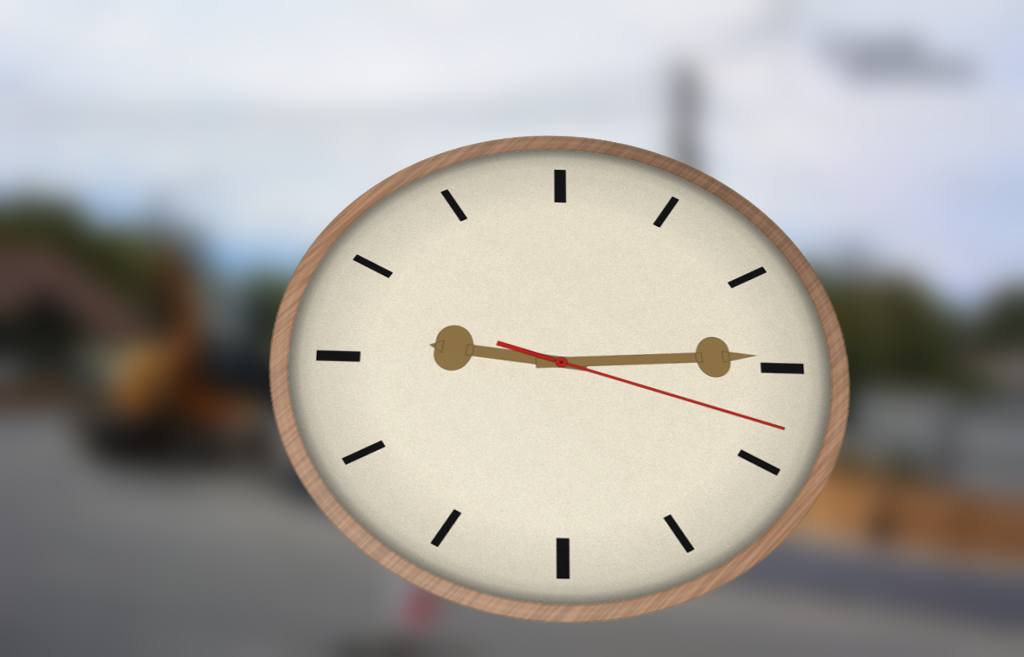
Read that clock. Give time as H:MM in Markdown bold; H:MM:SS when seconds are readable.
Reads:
**9:14:18**
